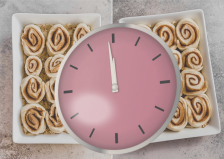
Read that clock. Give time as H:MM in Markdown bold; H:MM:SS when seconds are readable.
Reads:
**11:59**
